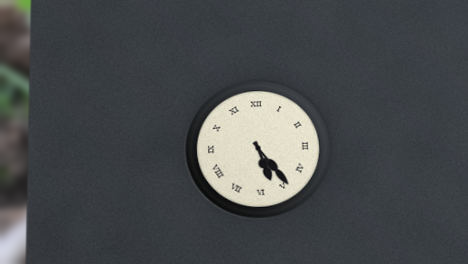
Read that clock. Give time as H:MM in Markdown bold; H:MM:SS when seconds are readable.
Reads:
**5:24**
